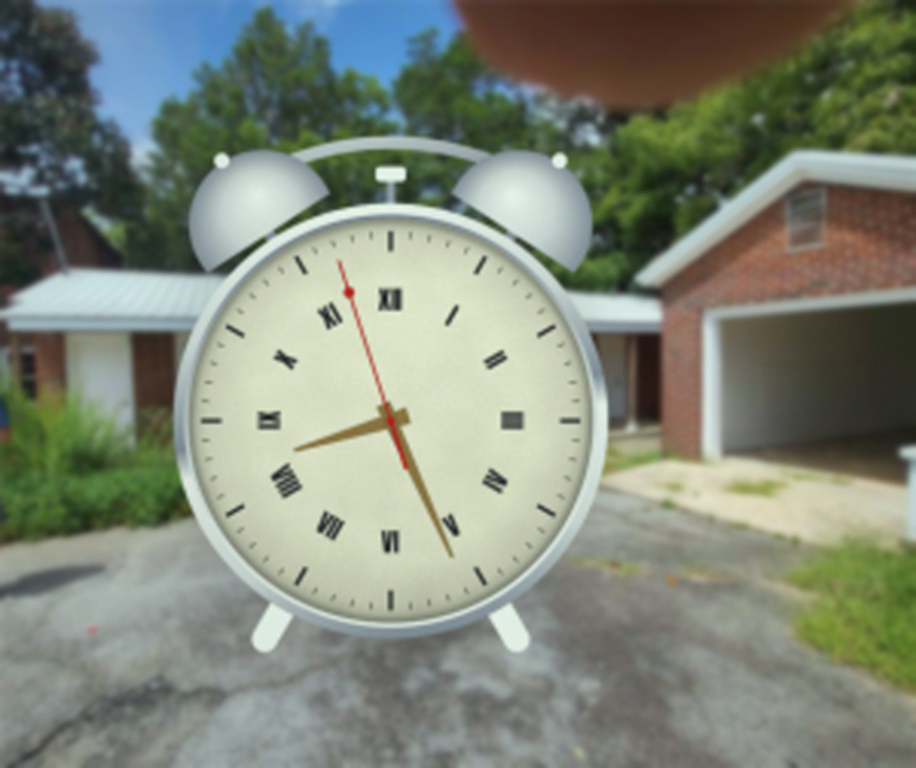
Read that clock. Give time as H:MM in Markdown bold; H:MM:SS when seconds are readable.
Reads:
**8:25:57**
